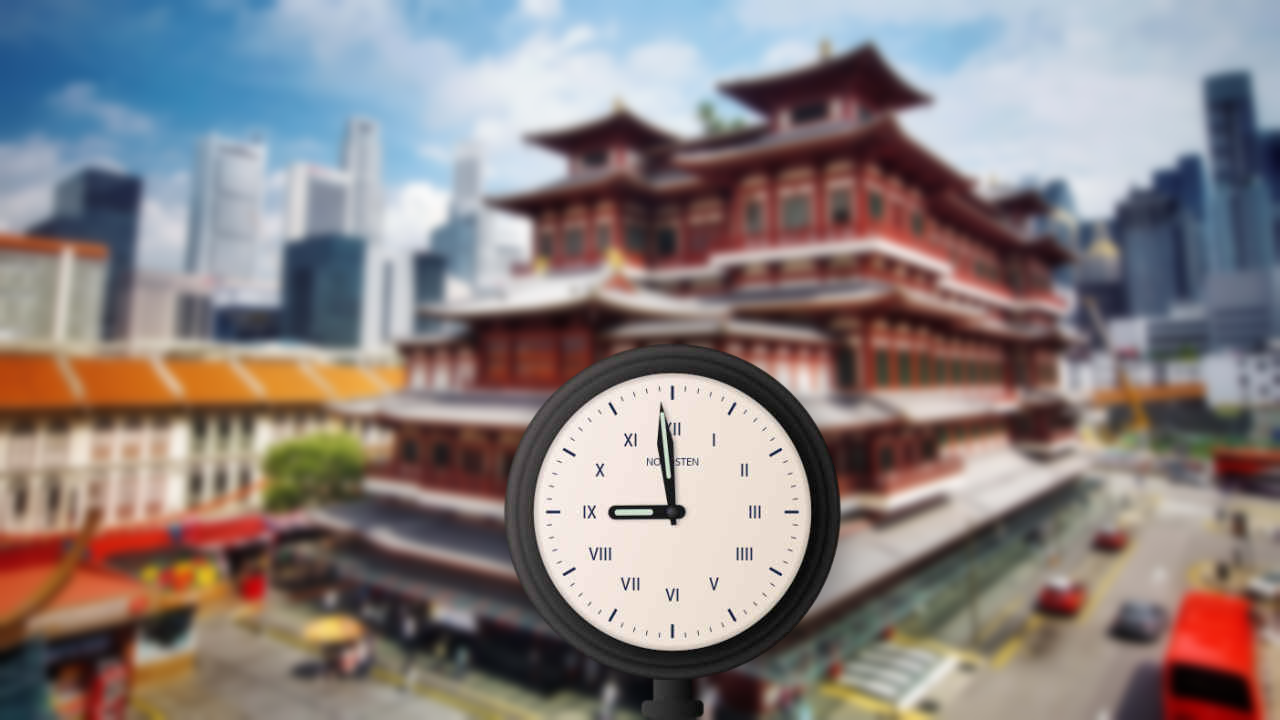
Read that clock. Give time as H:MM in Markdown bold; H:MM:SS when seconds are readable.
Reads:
**8:59**
